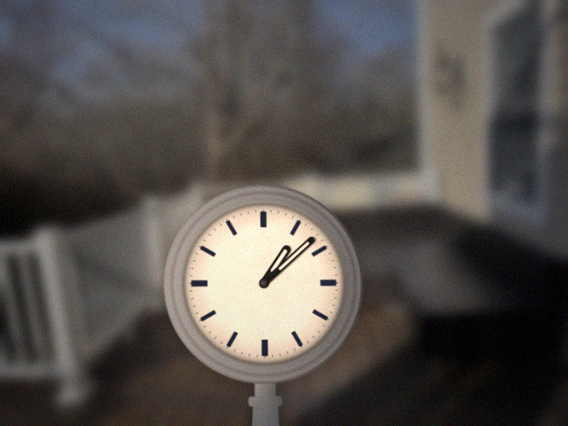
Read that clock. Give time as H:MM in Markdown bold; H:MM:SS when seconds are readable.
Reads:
**1:08**
